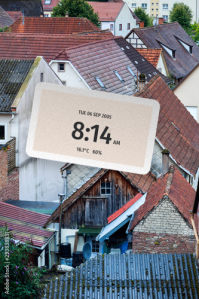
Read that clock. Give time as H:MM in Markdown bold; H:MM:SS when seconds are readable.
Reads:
**8:14**
